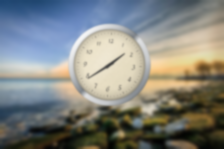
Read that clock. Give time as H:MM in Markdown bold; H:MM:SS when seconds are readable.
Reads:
**1:39**
